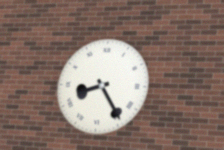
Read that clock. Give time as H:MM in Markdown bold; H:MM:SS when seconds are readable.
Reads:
**8:24**
